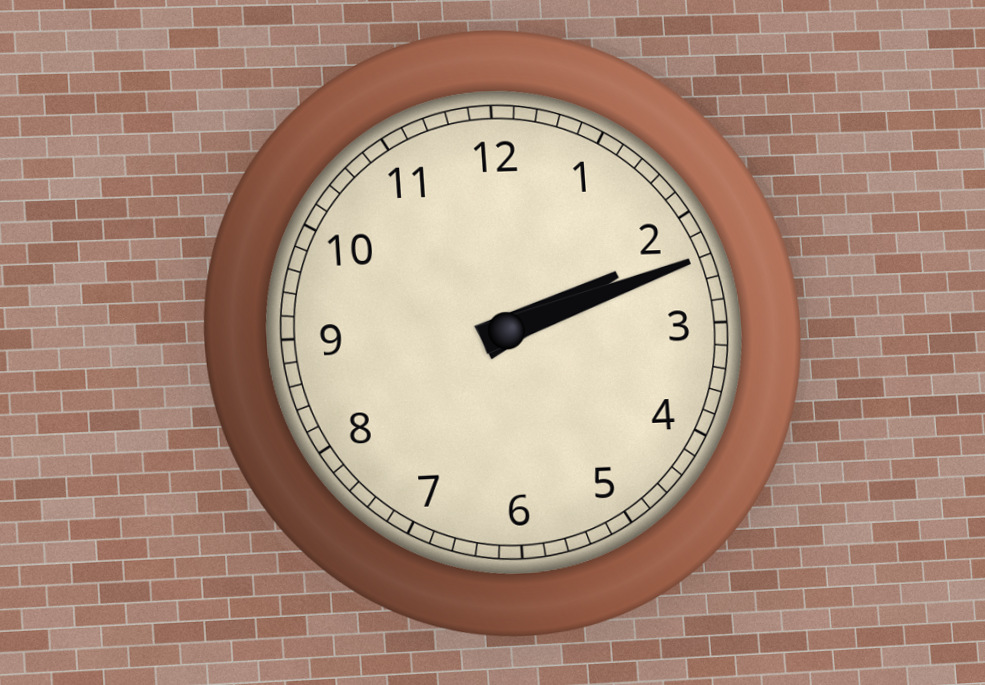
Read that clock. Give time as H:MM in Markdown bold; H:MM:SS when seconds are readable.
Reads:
**2:12**
